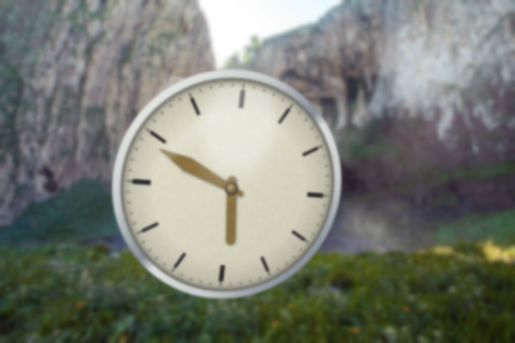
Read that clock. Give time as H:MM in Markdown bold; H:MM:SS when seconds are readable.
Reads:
**5:49**
